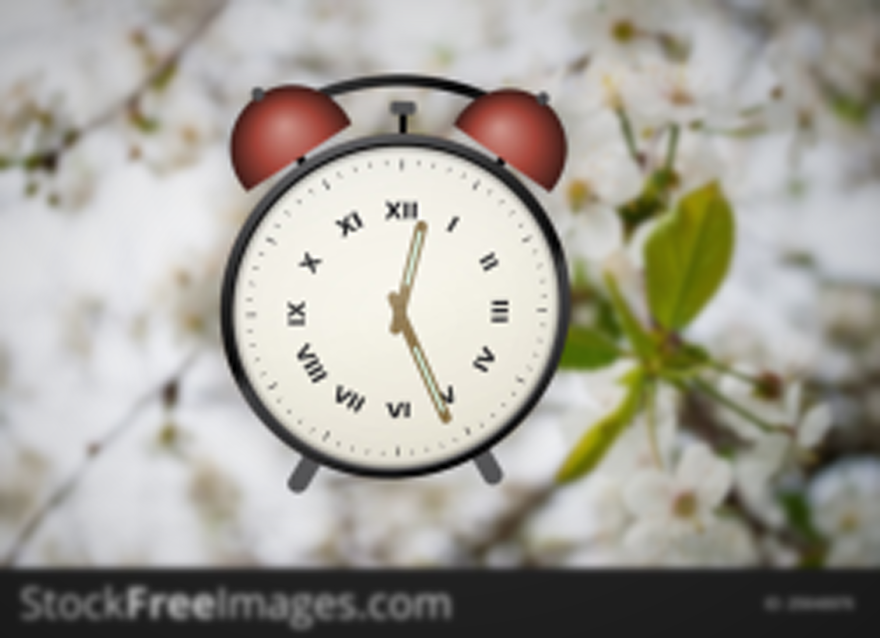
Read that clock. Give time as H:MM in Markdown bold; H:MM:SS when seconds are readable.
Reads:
**12:26**
